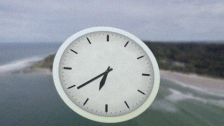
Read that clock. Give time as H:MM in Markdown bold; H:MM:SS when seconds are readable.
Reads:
**6:39**
